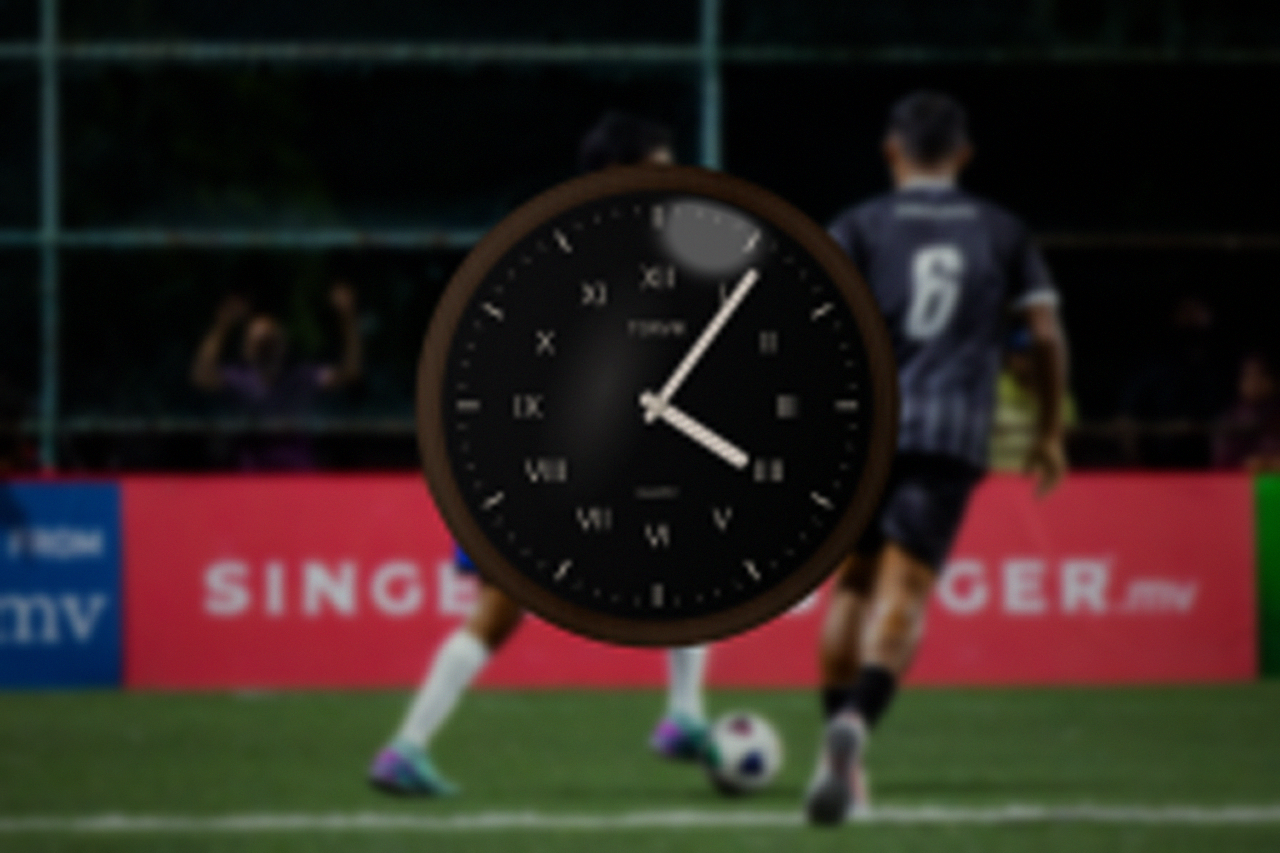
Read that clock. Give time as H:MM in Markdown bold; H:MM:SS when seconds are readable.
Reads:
**4:06**
